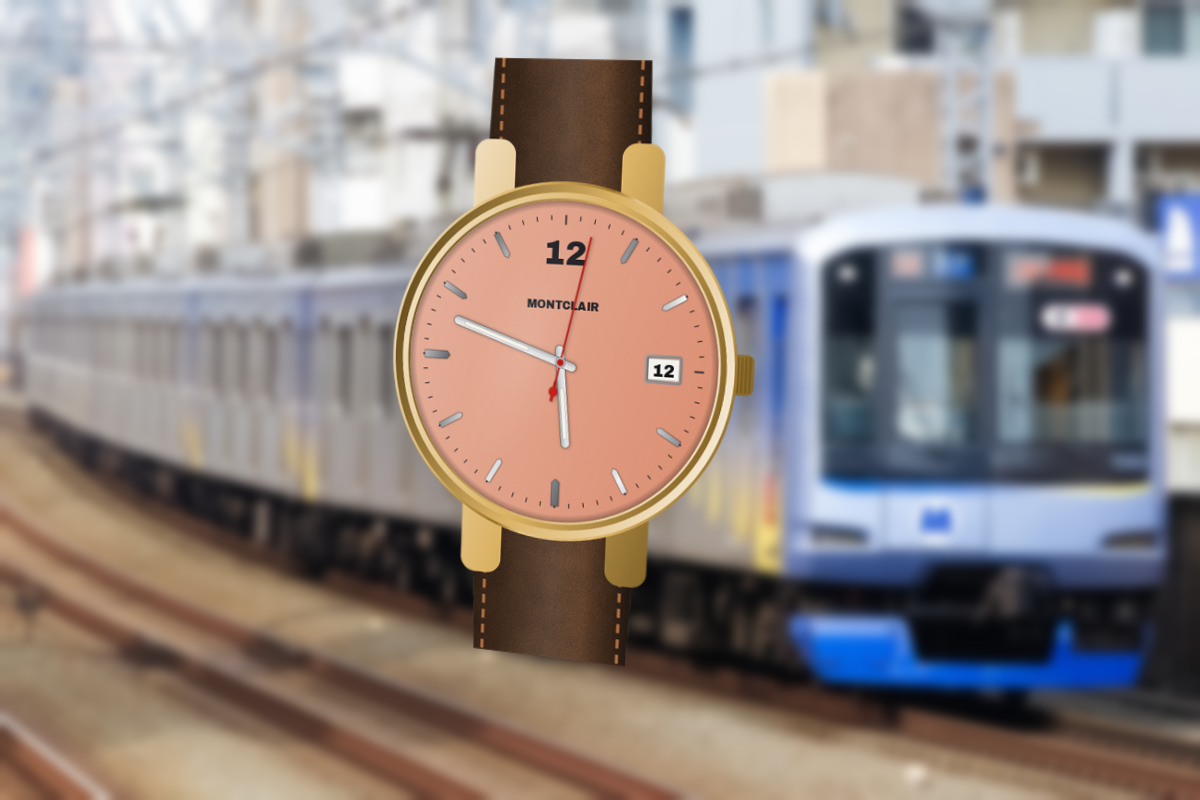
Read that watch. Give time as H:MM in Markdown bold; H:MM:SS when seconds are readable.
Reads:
**5:48:02**
